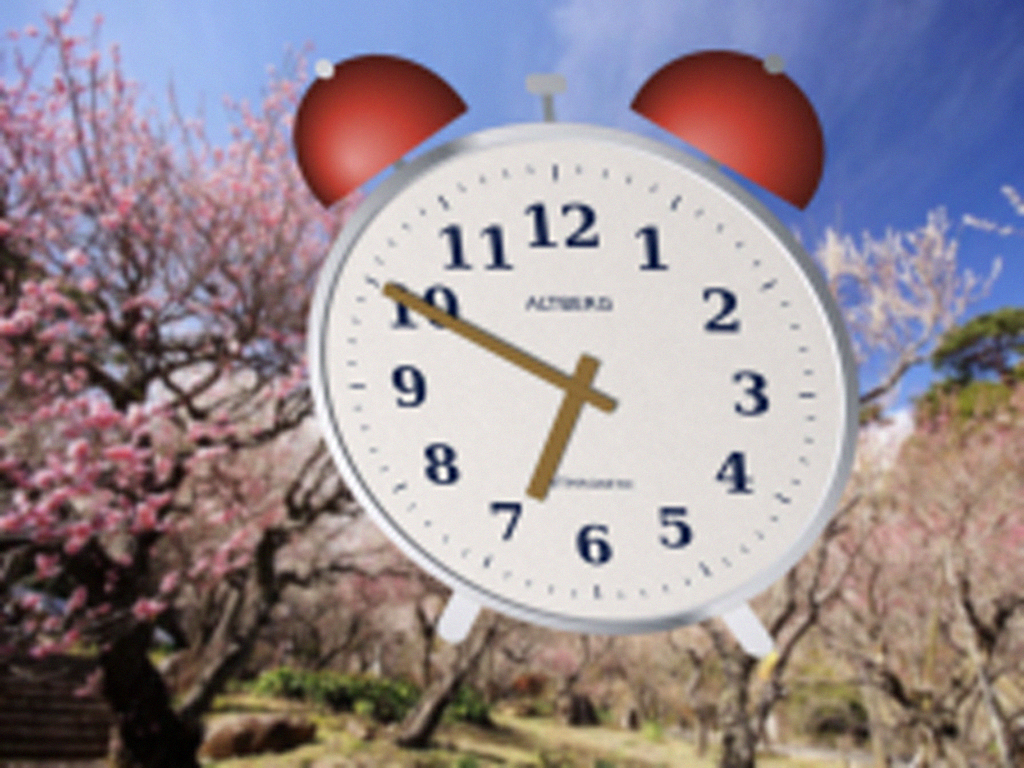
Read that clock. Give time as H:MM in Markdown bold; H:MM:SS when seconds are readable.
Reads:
**6:50**
